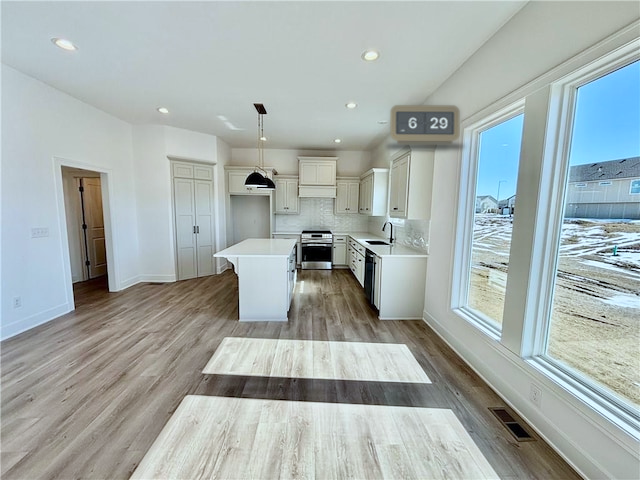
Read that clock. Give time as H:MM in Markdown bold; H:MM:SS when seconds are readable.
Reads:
**6:29**
